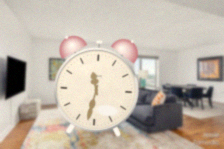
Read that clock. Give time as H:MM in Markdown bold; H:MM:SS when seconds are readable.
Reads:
**11:32**
